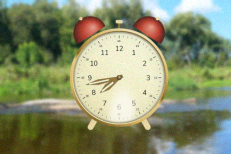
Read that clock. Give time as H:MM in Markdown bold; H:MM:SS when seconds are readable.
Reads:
**7:43**
